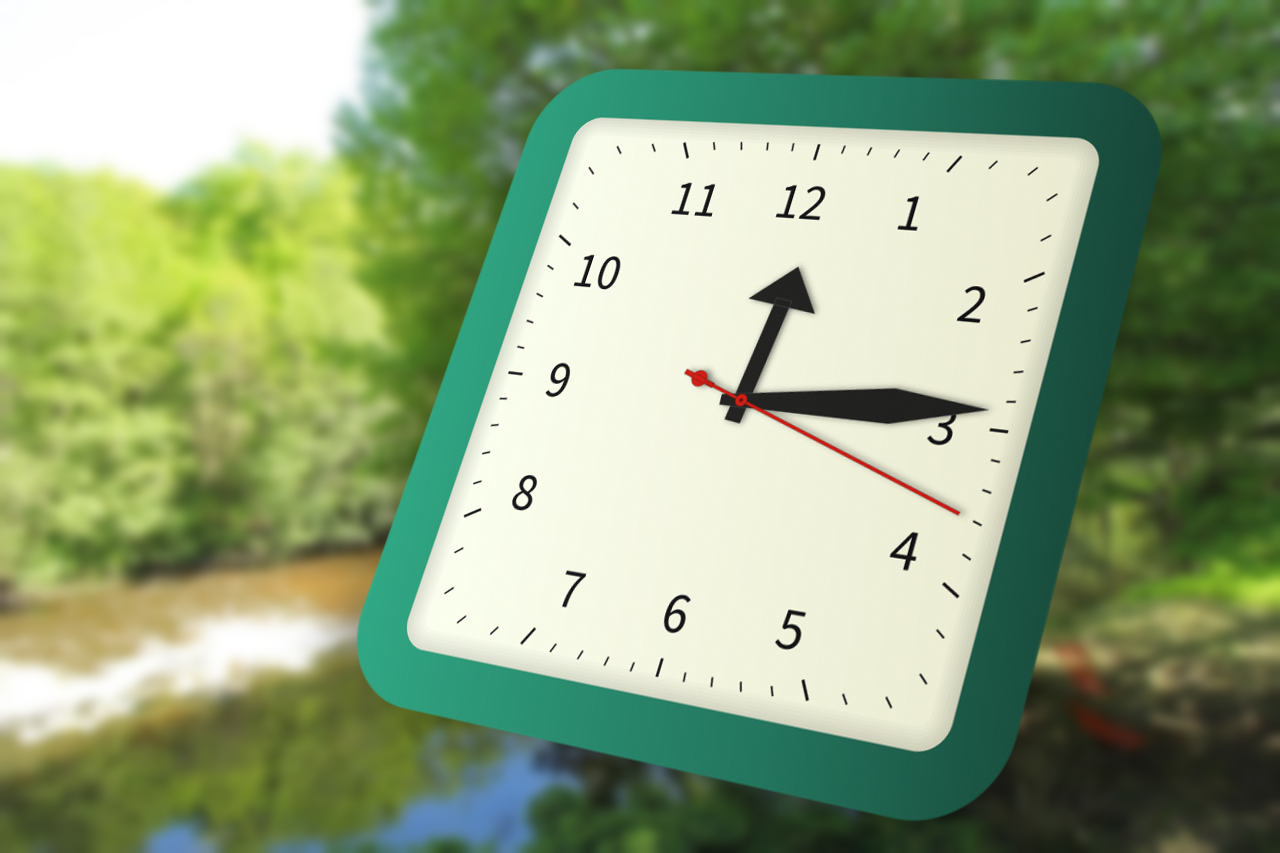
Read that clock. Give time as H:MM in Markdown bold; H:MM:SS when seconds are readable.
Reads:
**12:14:18**
